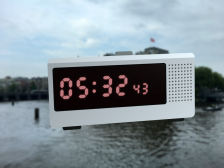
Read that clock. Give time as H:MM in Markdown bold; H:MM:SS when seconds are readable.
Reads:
**5:32:43**
